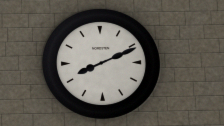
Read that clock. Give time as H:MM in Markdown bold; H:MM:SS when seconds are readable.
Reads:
**8:11**
